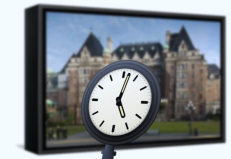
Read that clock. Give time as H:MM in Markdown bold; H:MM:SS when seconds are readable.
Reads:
**5:02**
